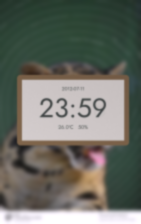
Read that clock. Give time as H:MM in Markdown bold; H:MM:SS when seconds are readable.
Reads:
**23:59**
